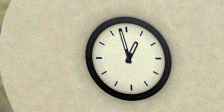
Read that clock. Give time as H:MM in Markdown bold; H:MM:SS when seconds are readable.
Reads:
**12:58**
